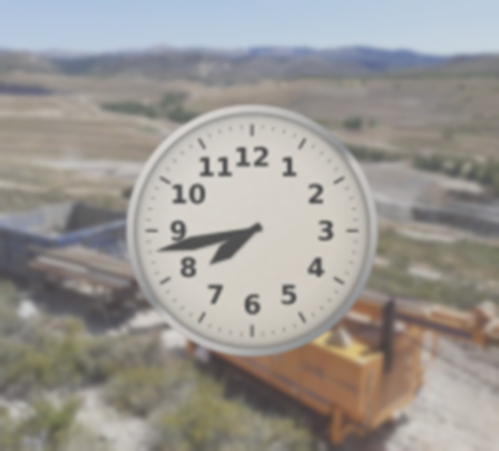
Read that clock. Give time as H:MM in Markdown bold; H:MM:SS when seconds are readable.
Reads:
**7:43**
